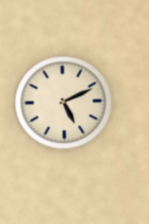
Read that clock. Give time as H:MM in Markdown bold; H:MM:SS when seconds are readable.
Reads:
**5:11**
